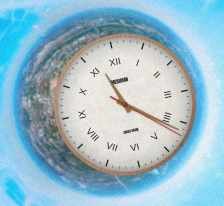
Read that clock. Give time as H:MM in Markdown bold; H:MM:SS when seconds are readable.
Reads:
**11:21:22**
